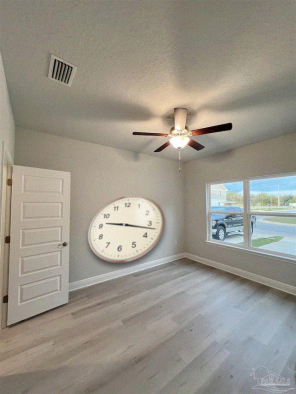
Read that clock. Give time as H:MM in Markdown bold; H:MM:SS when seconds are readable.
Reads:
**9:17**
